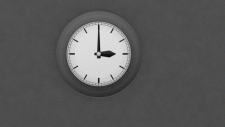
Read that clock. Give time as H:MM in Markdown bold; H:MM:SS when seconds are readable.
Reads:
**3:00**
